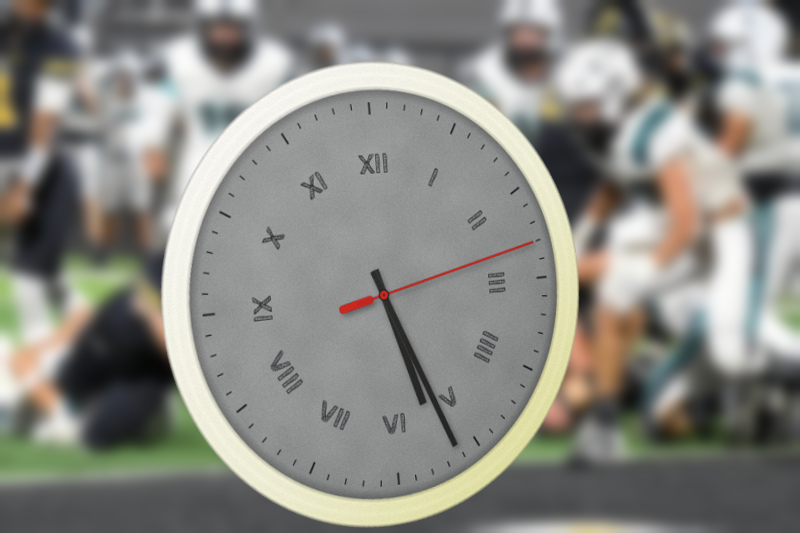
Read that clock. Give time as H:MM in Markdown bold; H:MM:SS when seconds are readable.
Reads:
**5:26:13**
